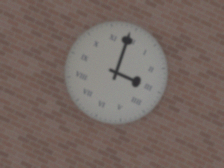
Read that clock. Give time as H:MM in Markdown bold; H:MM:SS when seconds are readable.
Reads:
**2:59**
